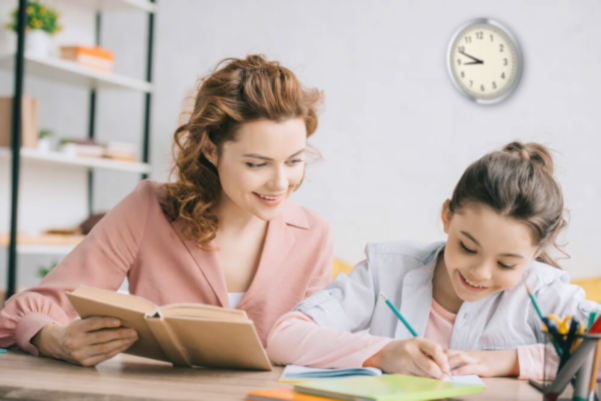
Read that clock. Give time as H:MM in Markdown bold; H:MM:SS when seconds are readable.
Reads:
**8:49**
